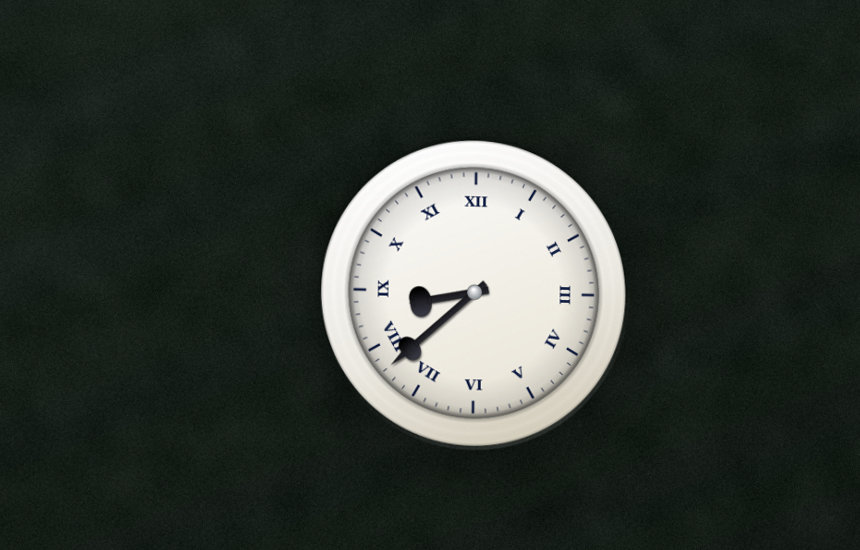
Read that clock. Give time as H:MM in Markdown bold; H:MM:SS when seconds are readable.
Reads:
**8:38**
